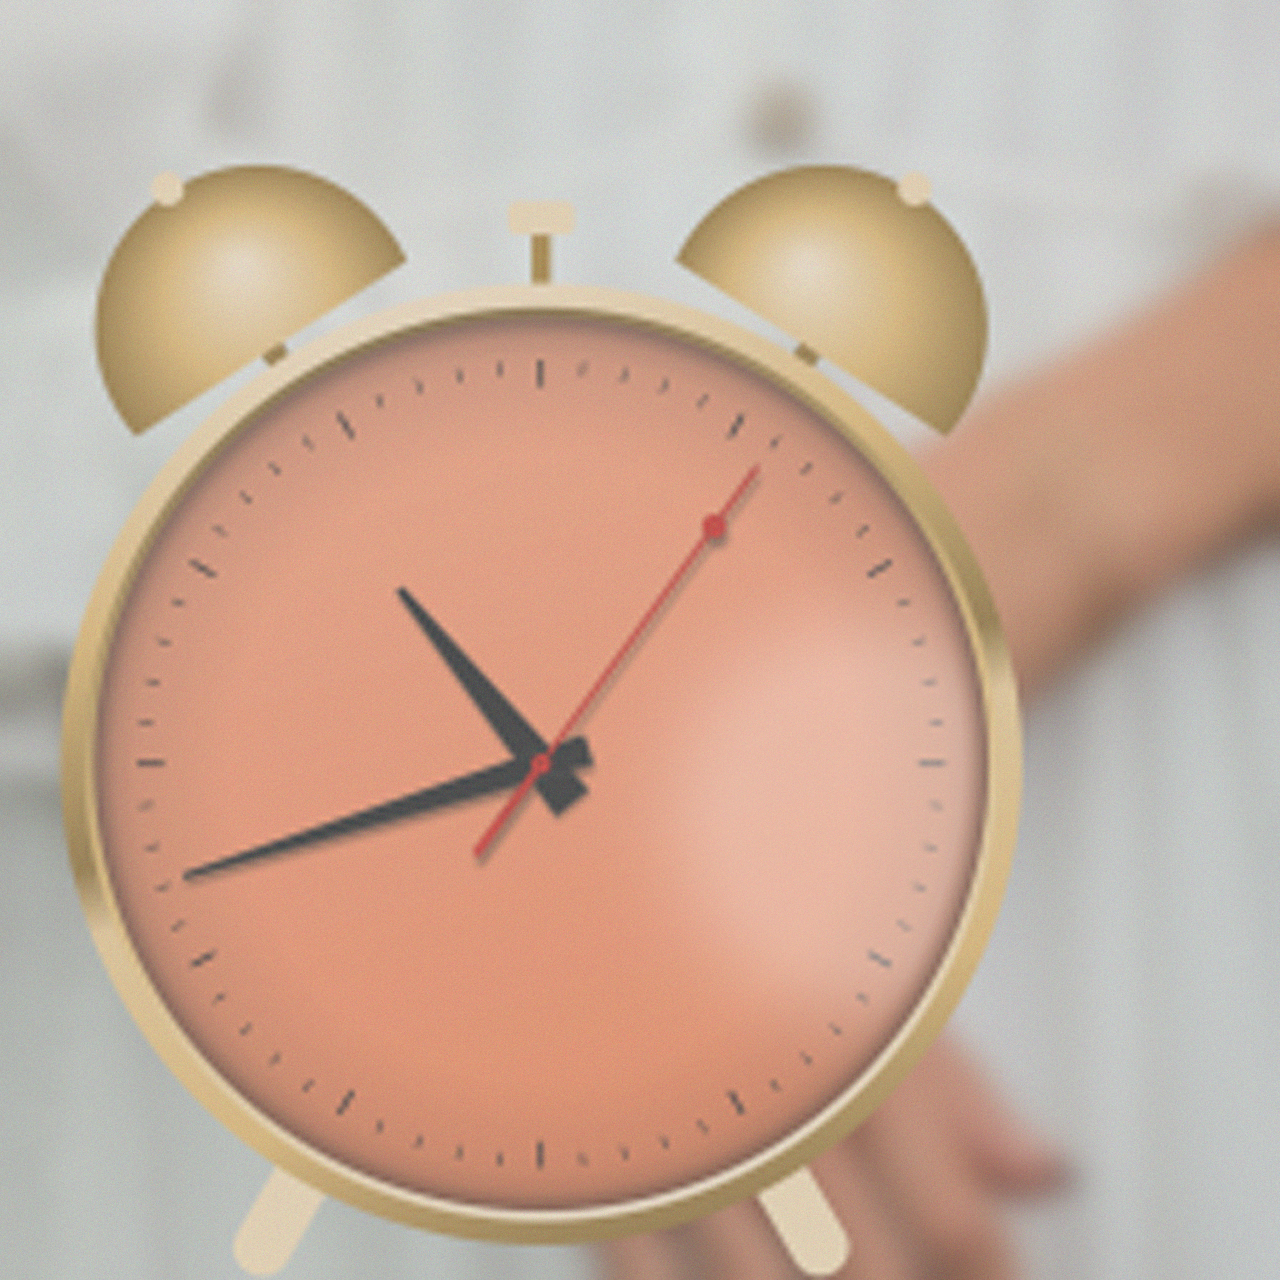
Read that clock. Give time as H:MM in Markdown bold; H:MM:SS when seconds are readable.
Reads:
**10:42:06**
